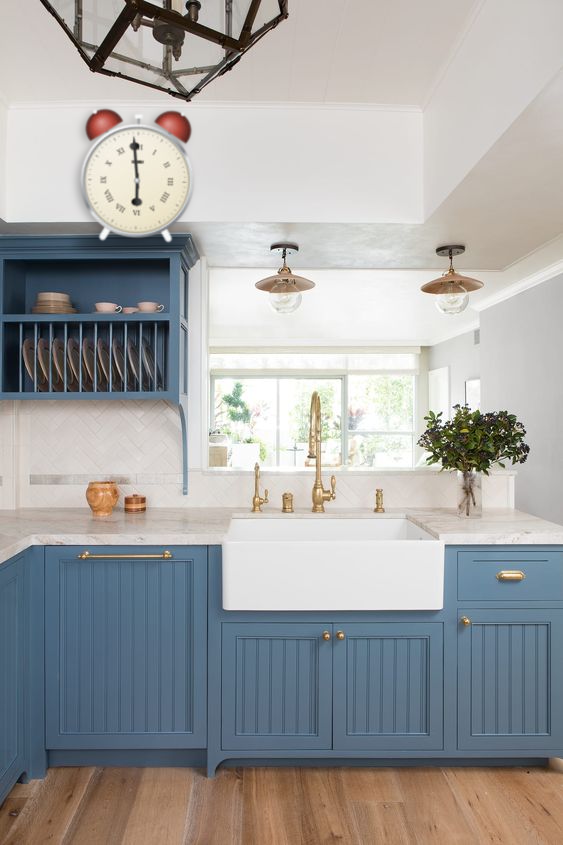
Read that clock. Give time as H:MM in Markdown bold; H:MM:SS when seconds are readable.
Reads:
**5:59**
